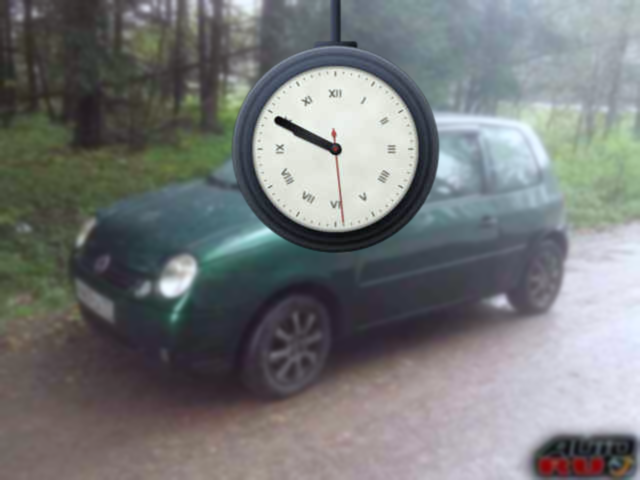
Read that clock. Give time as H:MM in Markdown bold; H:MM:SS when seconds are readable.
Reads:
**9:49:29**
